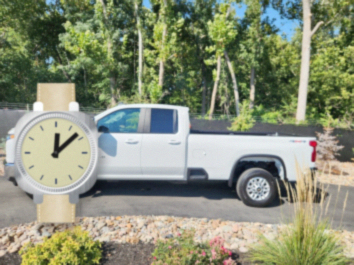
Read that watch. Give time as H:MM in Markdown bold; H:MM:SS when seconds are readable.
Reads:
**12:08**
